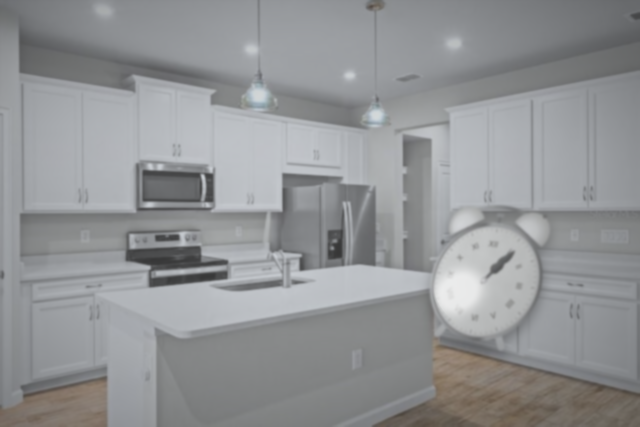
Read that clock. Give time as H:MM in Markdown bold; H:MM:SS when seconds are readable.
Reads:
**1:06**
